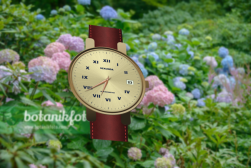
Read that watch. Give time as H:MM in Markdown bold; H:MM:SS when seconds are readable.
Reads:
**6:39**
